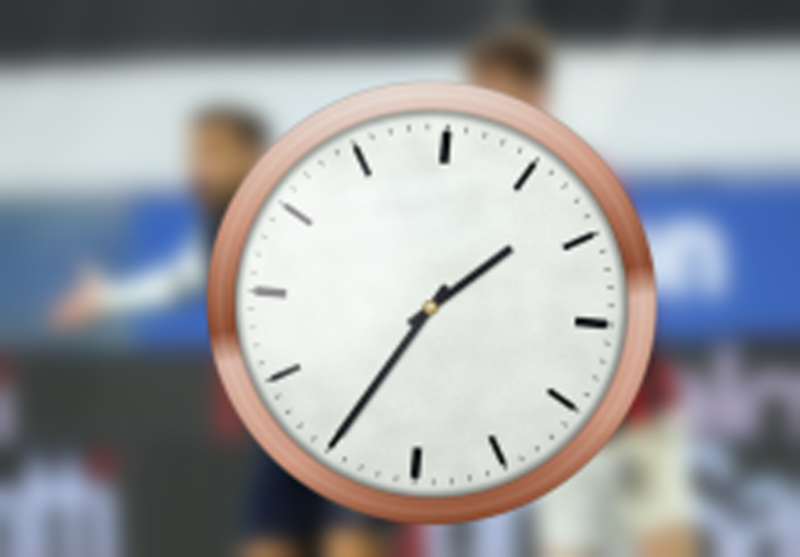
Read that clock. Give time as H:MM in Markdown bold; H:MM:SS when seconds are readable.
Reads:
**1:35**
